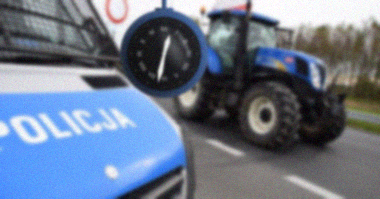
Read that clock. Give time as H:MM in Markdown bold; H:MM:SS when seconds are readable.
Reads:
**12:32**
